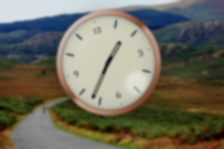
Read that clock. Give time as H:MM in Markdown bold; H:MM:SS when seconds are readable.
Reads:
**1:37**
